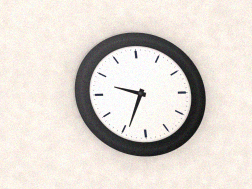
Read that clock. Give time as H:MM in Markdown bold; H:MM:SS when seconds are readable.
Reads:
**9:34**
